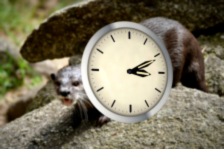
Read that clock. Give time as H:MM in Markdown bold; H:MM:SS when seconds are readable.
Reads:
**3:11**
